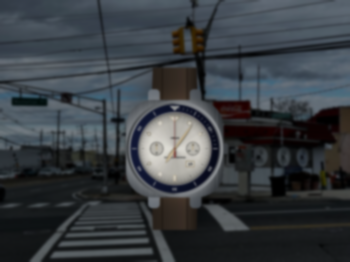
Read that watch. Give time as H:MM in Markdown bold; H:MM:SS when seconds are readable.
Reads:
**7:06**
